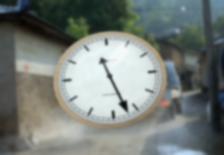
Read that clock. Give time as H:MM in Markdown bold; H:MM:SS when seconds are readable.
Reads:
**11:27**
